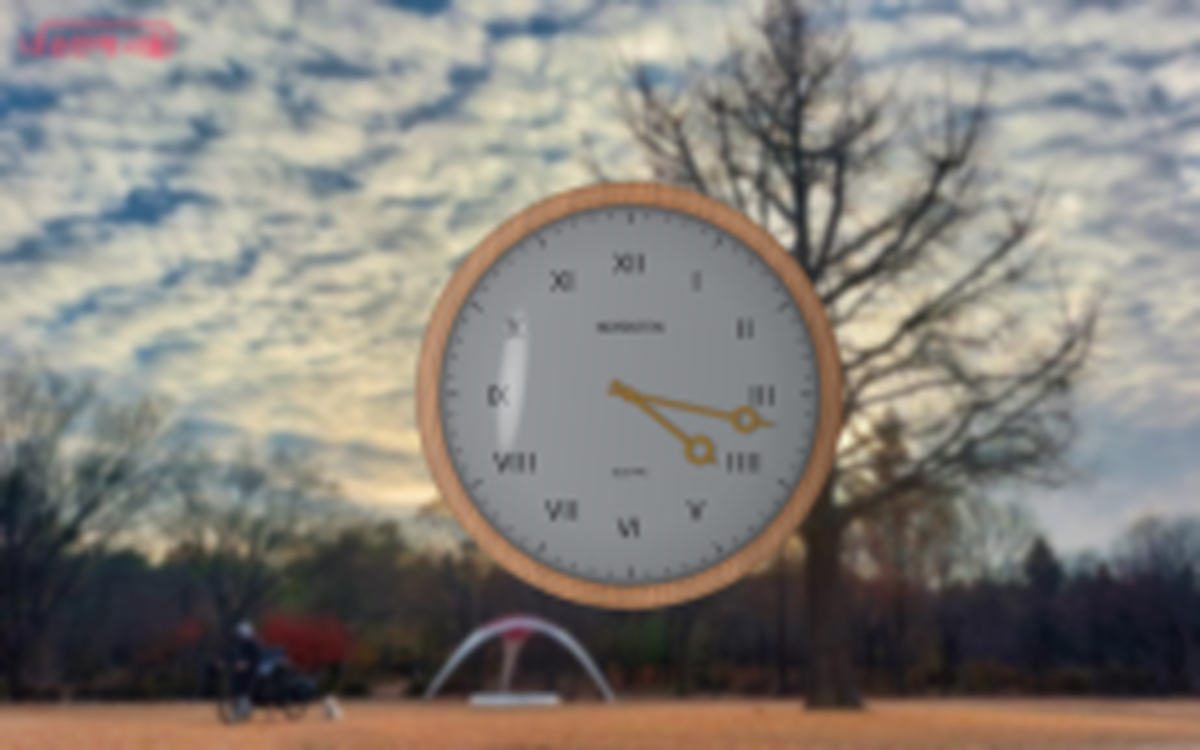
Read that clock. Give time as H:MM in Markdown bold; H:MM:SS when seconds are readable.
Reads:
**4:17**
